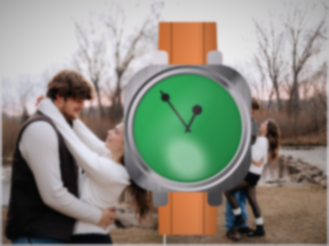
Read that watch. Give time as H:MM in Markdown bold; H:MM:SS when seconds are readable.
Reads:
**12:54**
